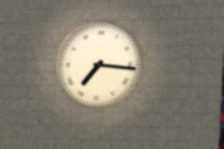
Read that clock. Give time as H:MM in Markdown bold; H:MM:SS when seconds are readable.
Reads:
**7:16**
